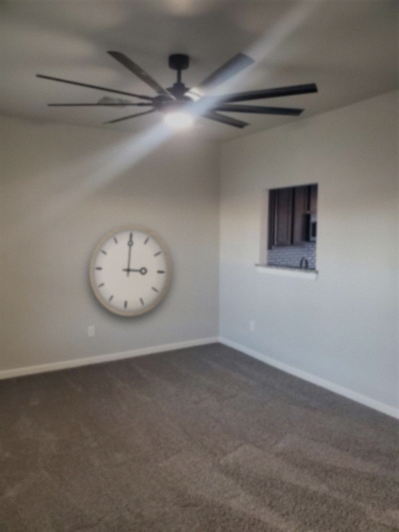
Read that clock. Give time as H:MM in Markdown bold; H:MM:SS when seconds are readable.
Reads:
**3:00**
